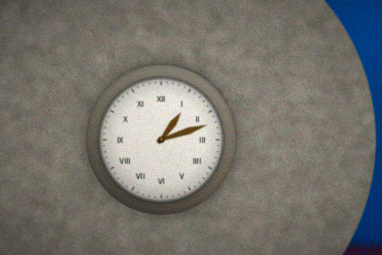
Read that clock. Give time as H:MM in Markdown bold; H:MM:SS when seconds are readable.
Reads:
**1:12**
